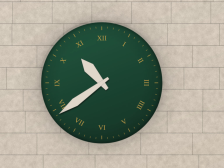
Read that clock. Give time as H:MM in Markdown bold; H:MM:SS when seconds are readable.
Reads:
**10:39**
